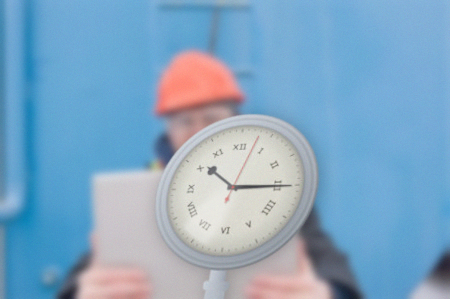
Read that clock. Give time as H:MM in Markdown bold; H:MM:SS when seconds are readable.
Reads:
**10:15:03**
